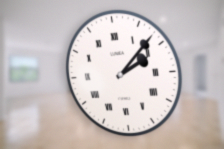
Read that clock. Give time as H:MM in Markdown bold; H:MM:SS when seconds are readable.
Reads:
**2:08**
